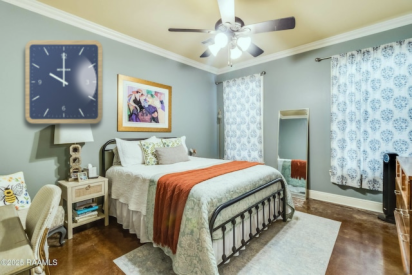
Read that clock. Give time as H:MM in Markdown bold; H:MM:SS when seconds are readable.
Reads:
**10:00**
